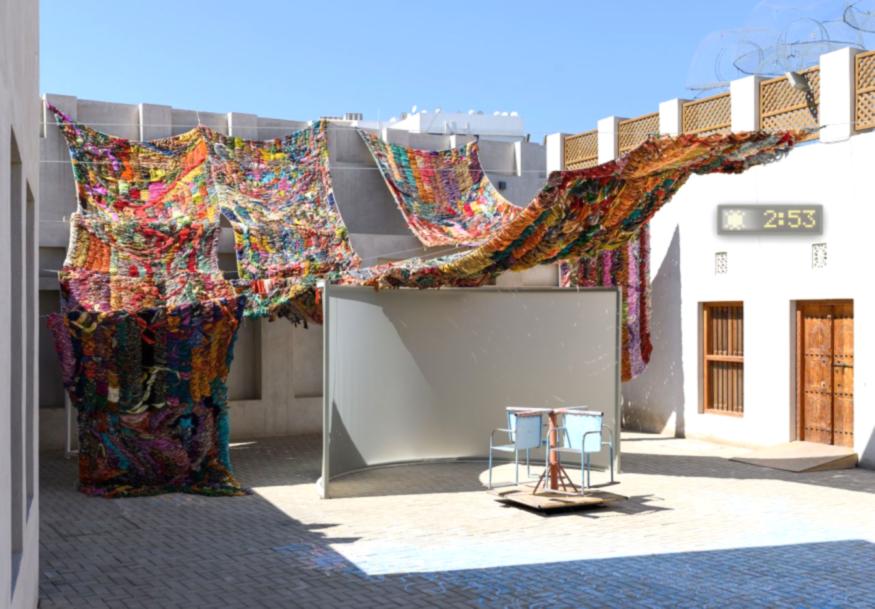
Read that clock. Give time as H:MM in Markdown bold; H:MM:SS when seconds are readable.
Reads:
**2:53**
